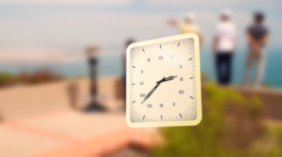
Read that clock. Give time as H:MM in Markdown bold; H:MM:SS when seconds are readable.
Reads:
**2:38**
